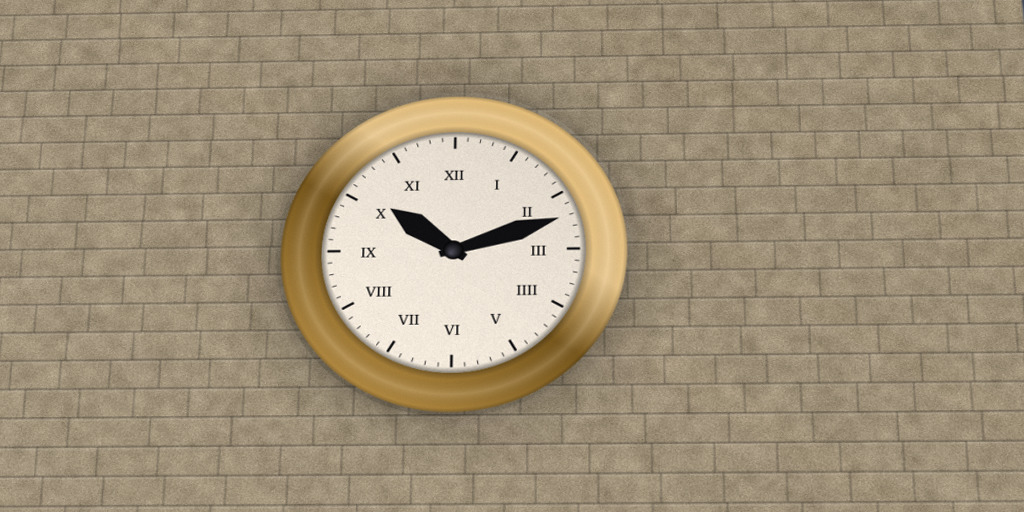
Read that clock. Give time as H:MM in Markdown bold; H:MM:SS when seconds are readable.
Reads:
**10:12**
